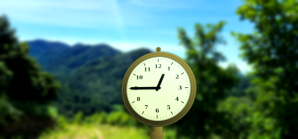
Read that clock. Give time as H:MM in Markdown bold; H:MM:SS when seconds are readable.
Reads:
**12:45**
